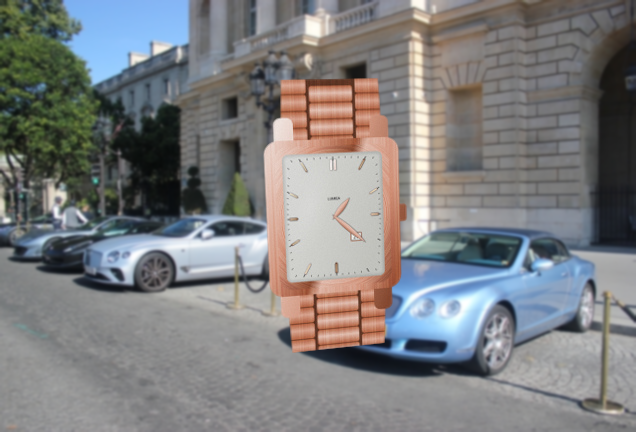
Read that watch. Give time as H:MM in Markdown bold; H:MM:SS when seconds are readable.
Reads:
**1:22**
